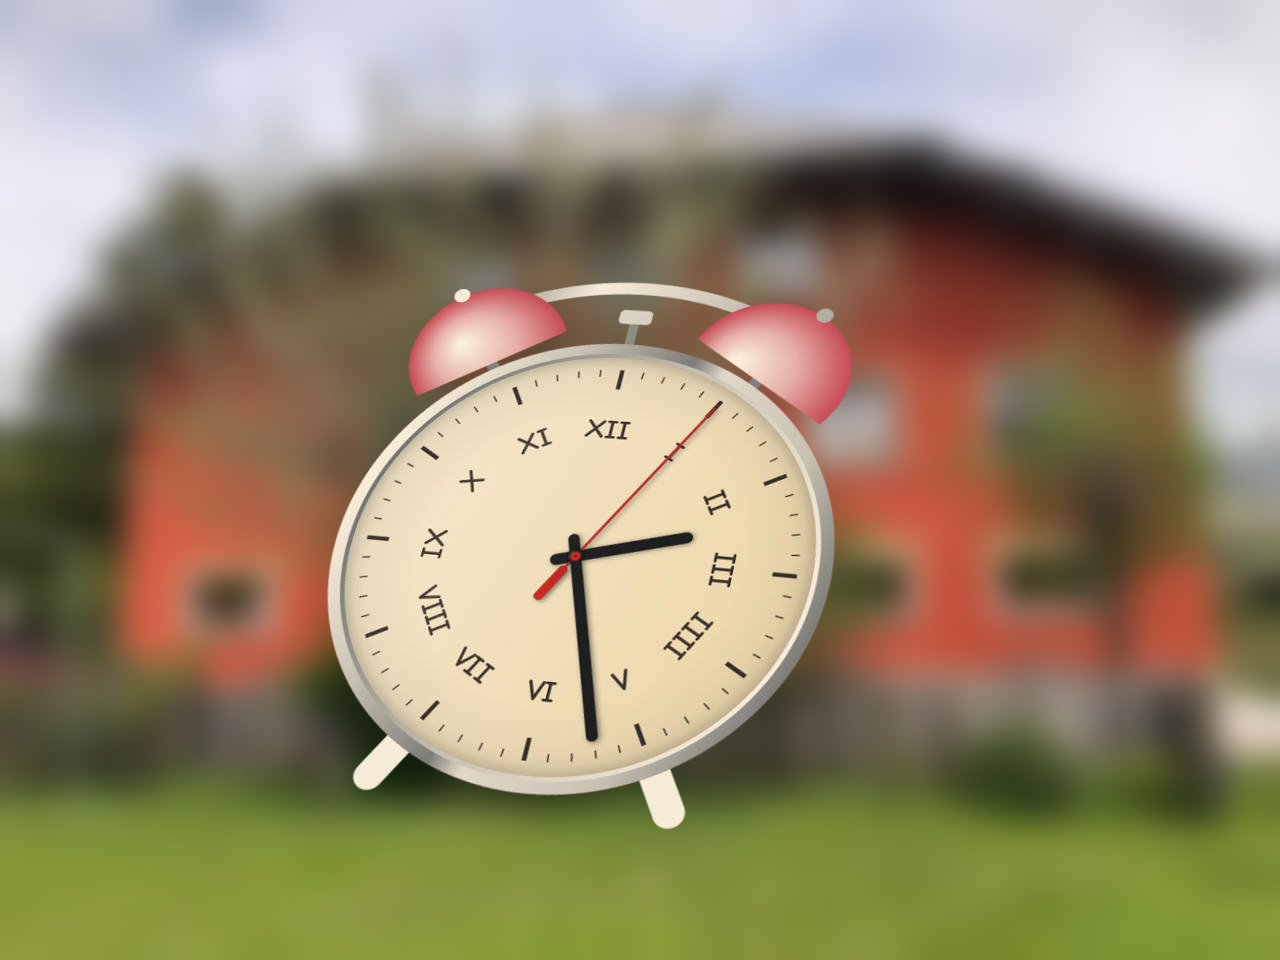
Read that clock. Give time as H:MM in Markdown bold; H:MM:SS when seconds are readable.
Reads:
**2:27:05**
